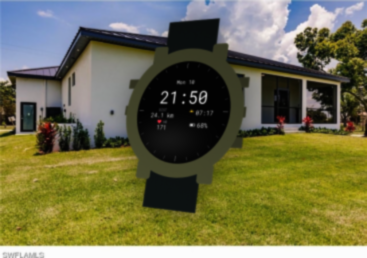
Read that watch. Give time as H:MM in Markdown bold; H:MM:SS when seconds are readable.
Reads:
**21:50**
